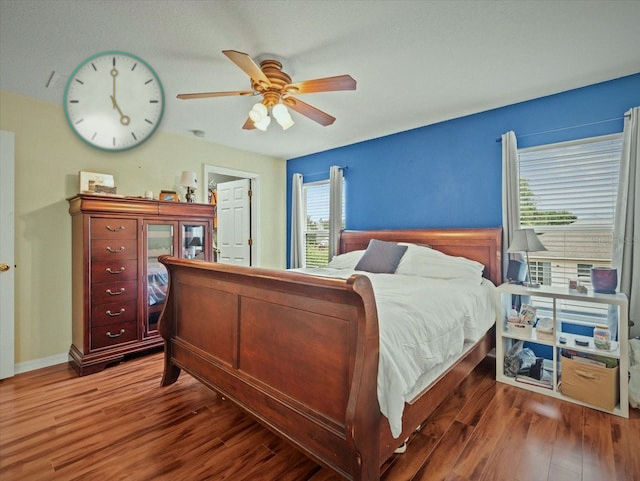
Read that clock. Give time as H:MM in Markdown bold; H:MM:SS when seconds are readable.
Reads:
**5:00**
